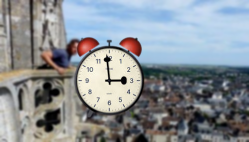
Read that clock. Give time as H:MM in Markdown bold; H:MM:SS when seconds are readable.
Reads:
**2:59**
